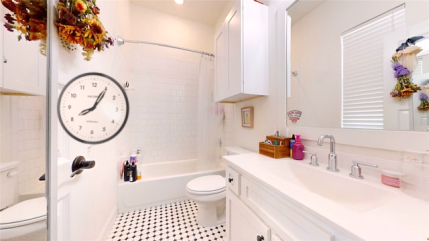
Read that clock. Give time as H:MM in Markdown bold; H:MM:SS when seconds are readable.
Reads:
**8:05**
